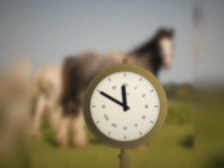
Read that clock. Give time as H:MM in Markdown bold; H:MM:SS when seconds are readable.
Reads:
**11:50**
